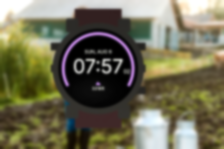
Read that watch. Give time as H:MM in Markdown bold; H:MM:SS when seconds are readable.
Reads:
**7:57**
